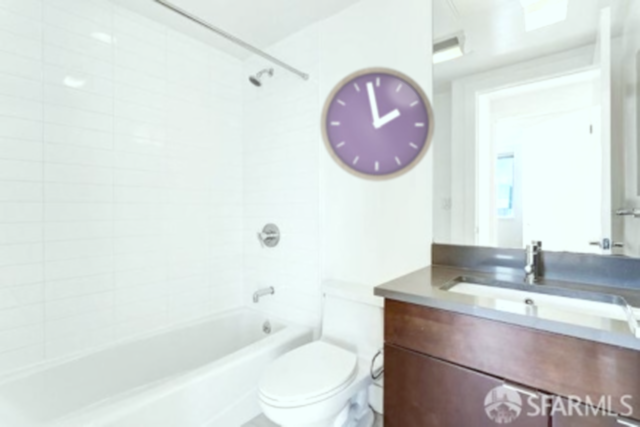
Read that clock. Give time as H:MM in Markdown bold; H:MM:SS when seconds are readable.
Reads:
**1:58**
